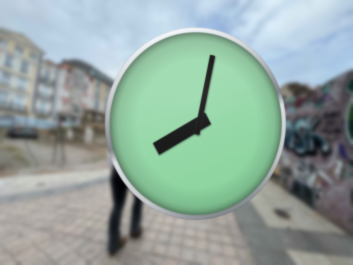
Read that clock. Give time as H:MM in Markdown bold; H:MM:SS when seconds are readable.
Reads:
**8:02**
